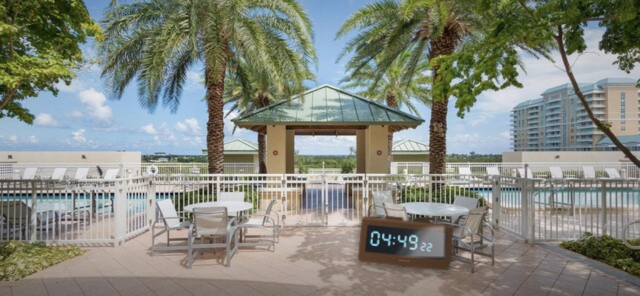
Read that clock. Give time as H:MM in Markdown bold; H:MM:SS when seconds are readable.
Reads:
**4:49**
